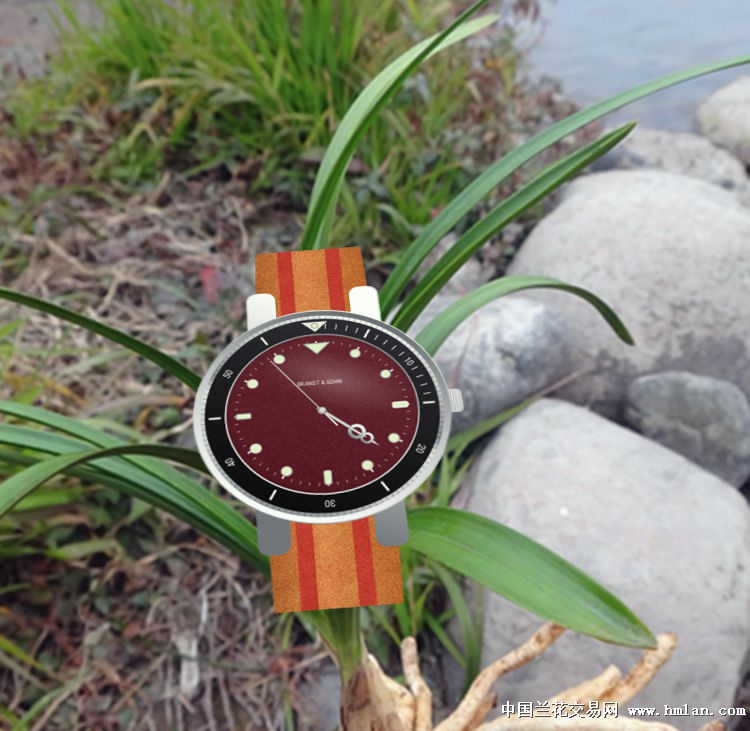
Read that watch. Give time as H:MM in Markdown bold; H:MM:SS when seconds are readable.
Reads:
**4:21:54**
